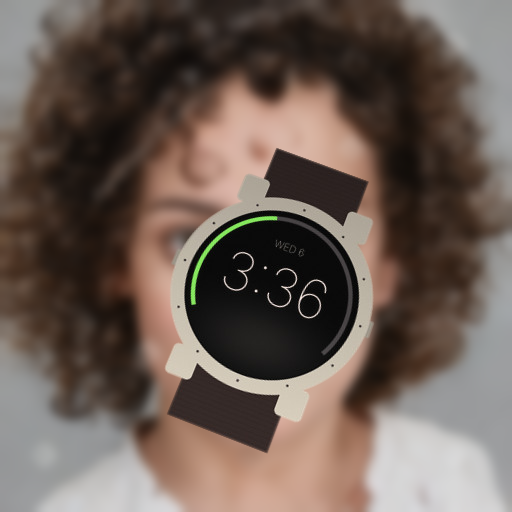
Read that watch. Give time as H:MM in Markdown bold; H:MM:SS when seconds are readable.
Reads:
**3:36**
